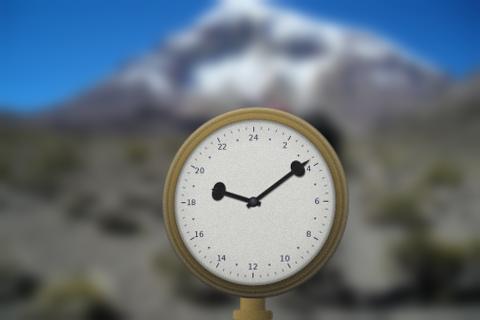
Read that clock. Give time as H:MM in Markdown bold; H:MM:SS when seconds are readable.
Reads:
**19:09**
